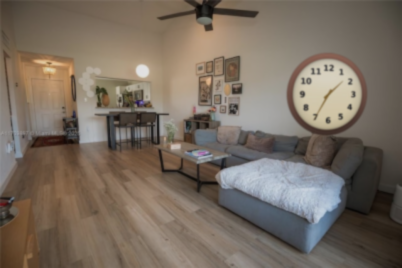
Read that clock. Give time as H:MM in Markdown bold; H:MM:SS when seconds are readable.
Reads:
**1:35**
